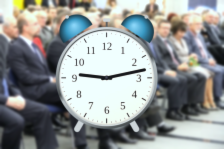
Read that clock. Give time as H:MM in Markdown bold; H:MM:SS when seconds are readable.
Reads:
**9:13**
